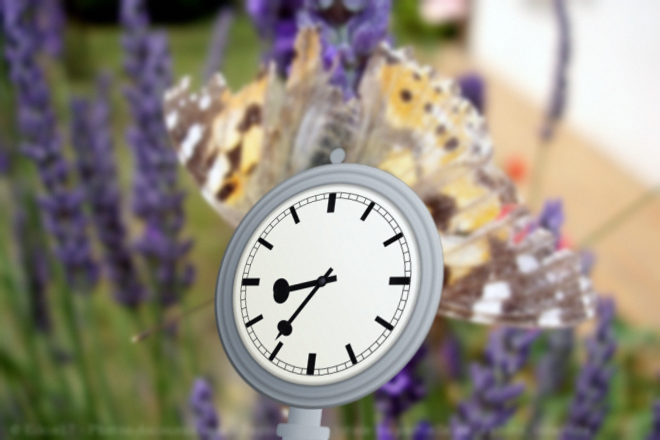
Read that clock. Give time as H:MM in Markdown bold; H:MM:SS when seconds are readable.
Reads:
**8:36**
